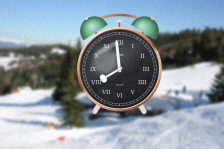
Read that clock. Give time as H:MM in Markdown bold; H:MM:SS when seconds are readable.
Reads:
**7:59**
